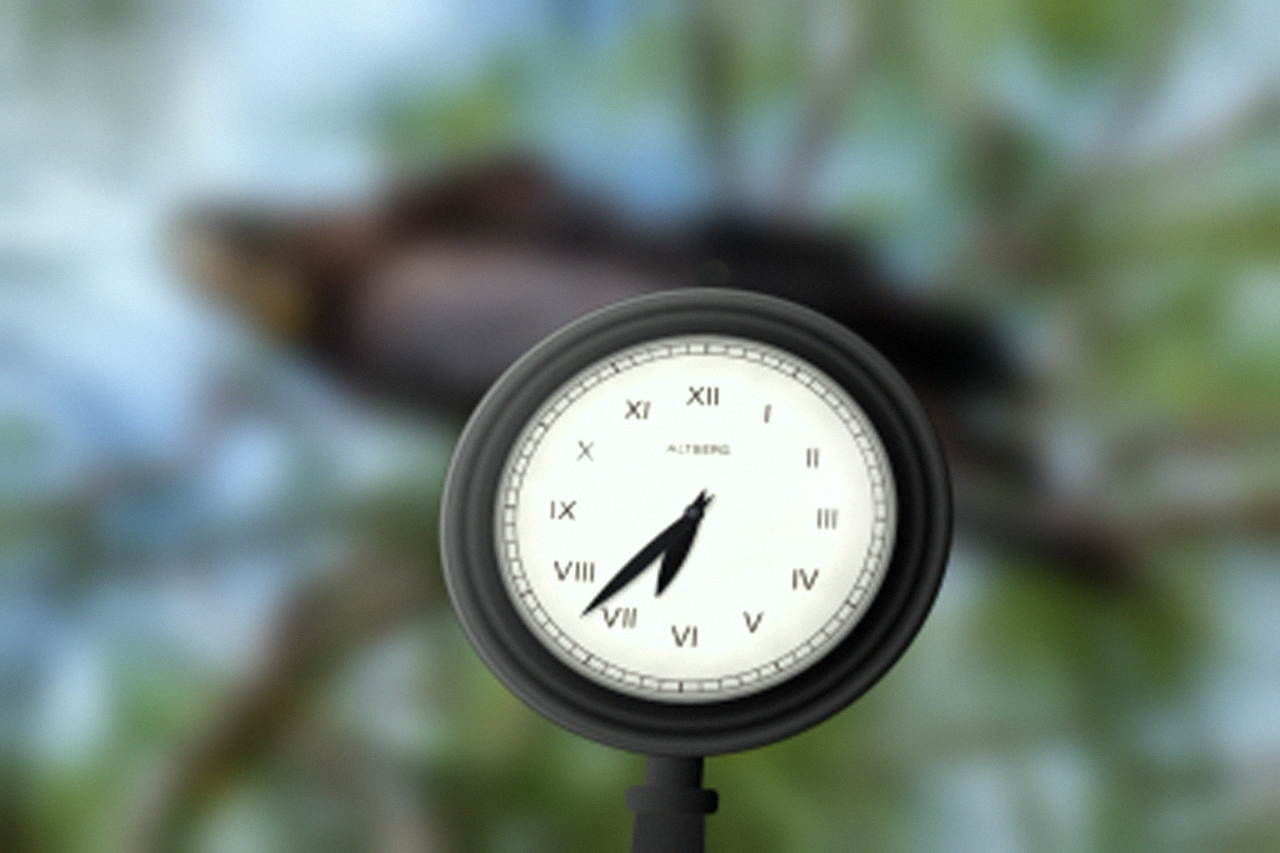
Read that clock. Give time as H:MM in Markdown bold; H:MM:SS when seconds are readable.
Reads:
**6:37**
